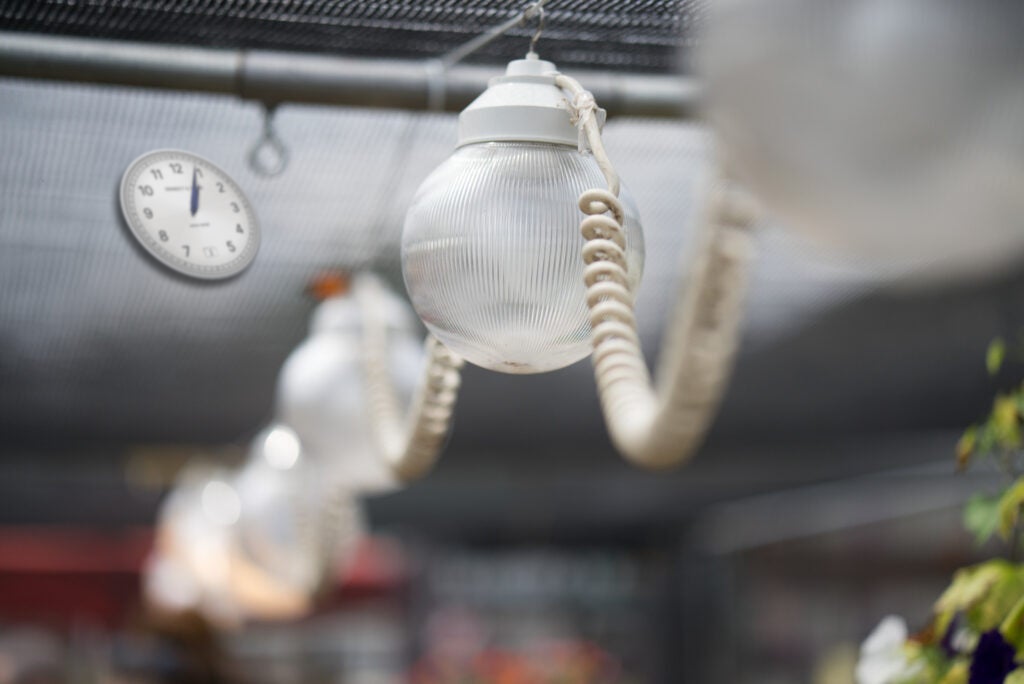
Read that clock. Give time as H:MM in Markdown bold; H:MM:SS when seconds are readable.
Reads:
**1:04**
